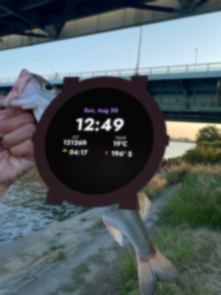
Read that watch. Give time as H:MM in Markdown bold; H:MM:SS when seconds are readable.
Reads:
**12:49**
